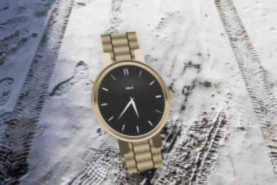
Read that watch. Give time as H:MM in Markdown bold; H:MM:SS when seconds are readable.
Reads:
**5:38**
